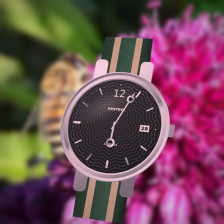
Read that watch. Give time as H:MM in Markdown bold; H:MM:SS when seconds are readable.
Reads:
**6:04**
